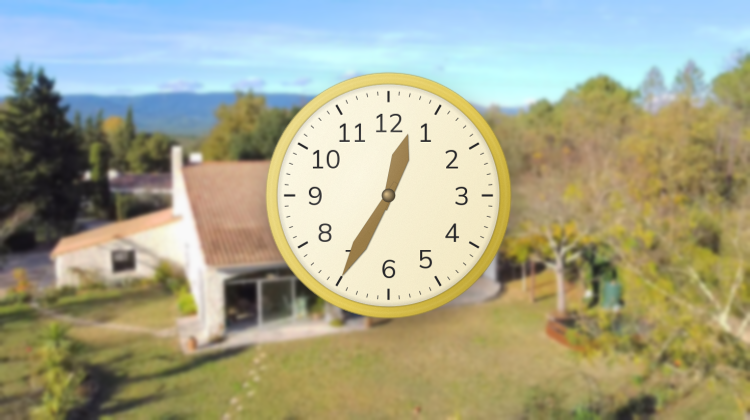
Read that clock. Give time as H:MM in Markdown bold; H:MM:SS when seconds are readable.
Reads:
**12:35**
